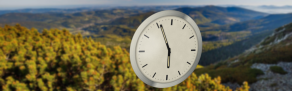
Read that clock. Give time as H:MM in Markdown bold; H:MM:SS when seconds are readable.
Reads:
**5:56**
